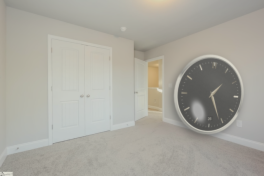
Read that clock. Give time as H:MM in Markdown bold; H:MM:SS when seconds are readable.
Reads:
**1:26**
